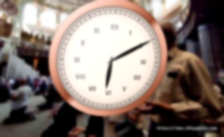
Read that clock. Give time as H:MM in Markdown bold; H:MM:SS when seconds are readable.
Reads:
**6:10**
